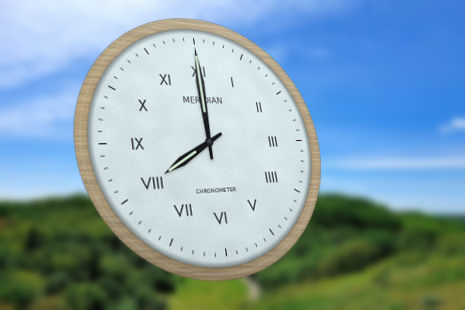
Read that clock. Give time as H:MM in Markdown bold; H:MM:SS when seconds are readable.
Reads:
**8:00**
